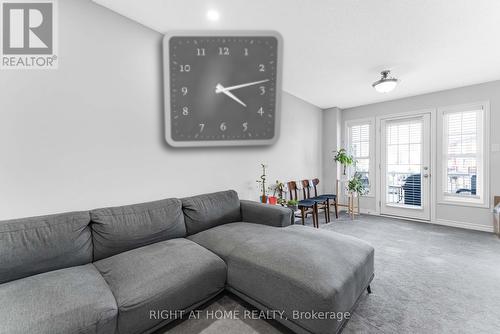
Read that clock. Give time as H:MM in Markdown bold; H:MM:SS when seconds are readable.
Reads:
**4:13**
